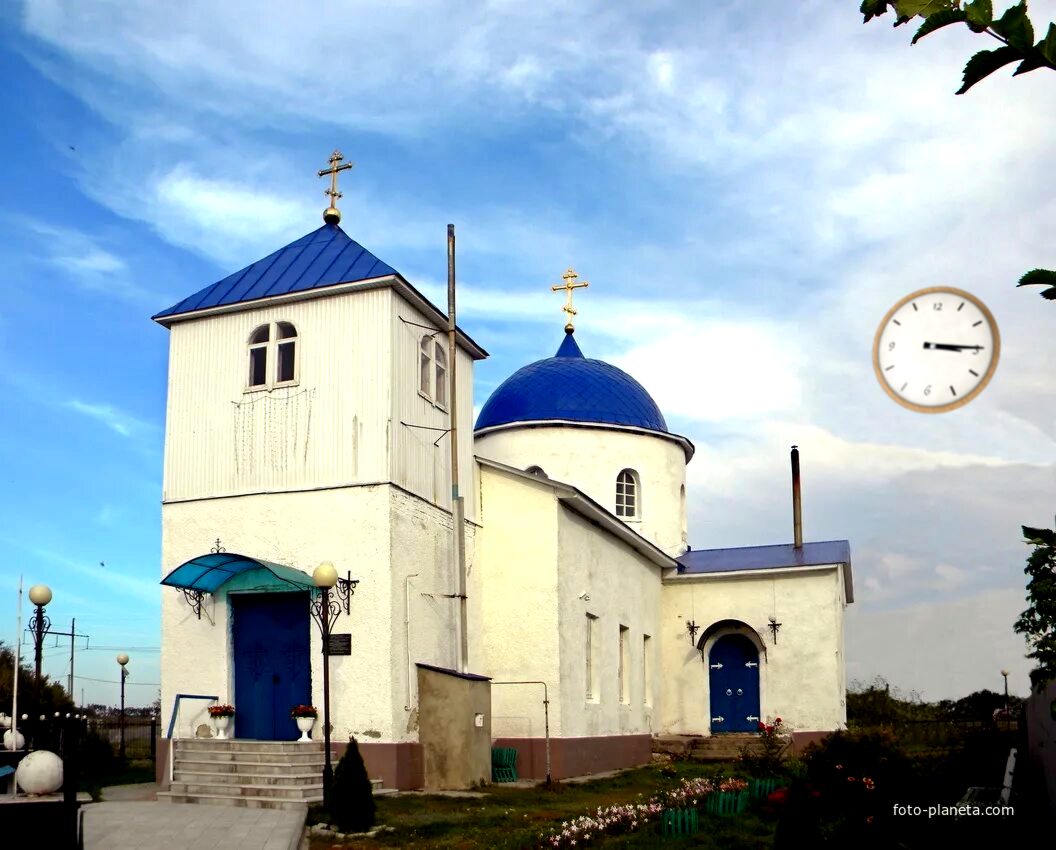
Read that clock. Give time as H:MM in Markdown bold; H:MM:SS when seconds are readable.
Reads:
**3:15**
